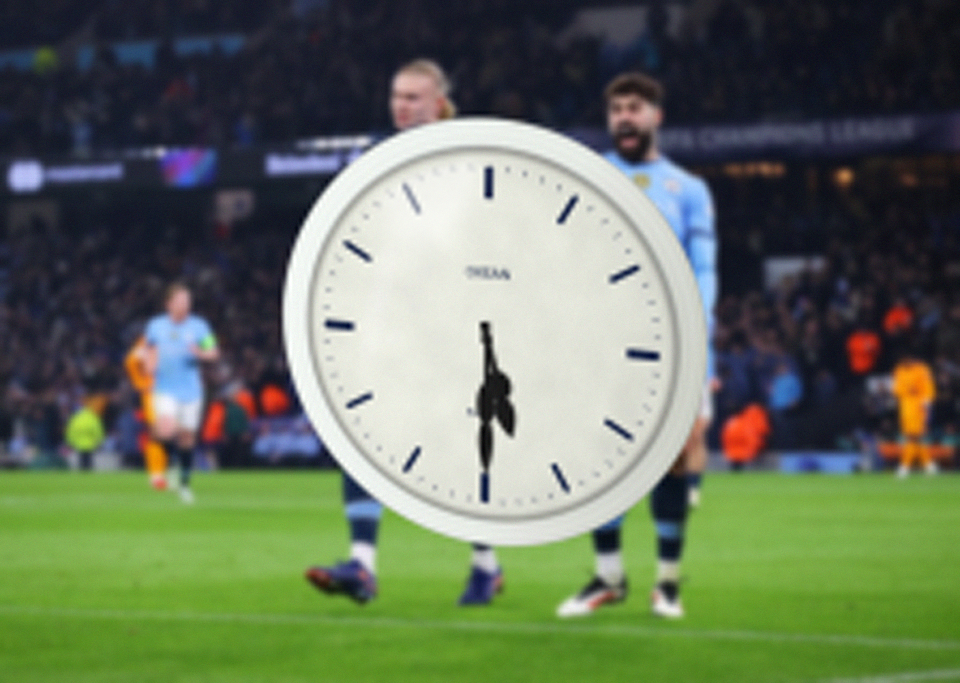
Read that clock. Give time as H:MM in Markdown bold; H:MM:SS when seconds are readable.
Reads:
**5:30**
